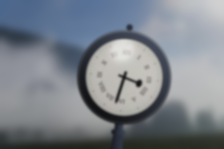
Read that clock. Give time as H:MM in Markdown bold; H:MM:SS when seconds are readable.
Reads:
**3:32**
